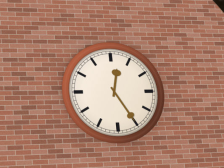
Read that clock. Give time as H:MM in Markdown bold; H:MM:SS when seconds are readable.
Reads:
**12:25**
